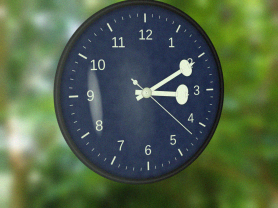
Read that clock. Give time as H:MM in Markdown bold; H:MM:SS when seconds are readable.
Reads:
**3:10:22**
